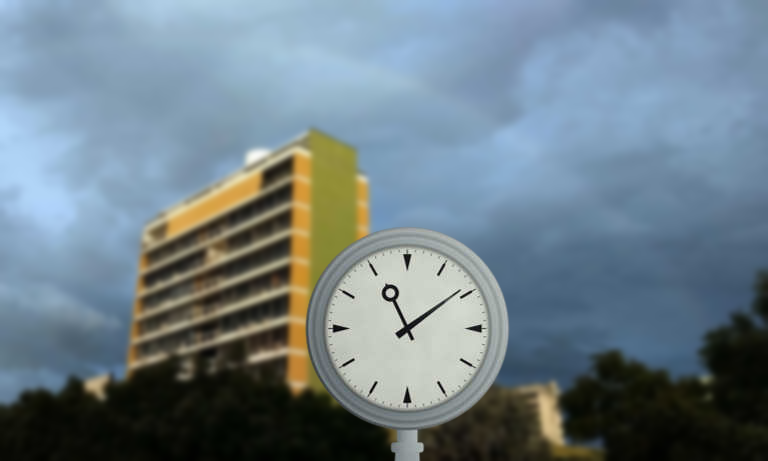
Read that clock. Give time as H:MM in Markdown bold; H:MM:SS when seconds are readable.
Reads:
**11:09**
